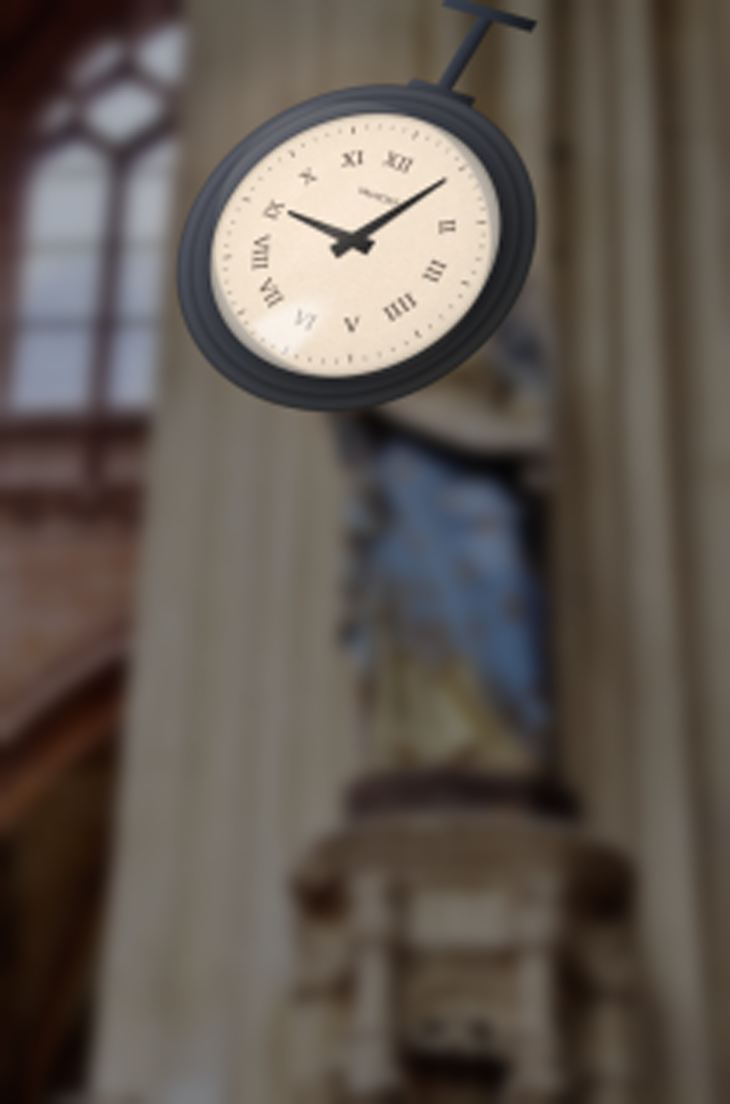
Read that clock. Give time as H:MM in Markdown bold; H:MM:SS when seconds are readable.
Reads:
**9:05**
